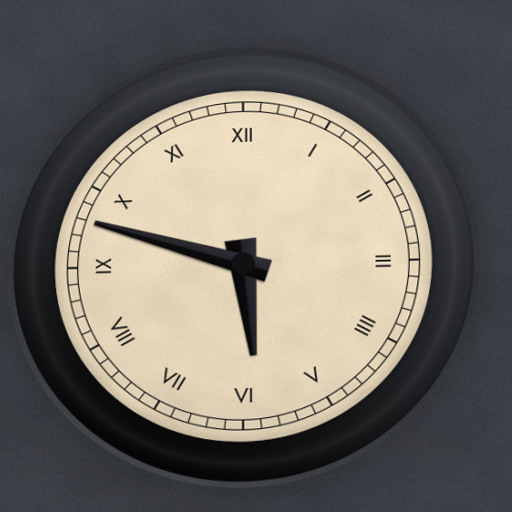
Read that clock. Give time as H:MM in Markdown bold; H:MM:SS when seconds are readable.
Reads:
**5:48**
